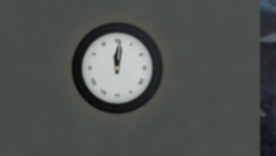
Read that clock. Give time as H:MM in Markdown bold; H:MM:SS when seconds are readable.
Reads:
**12:01**
